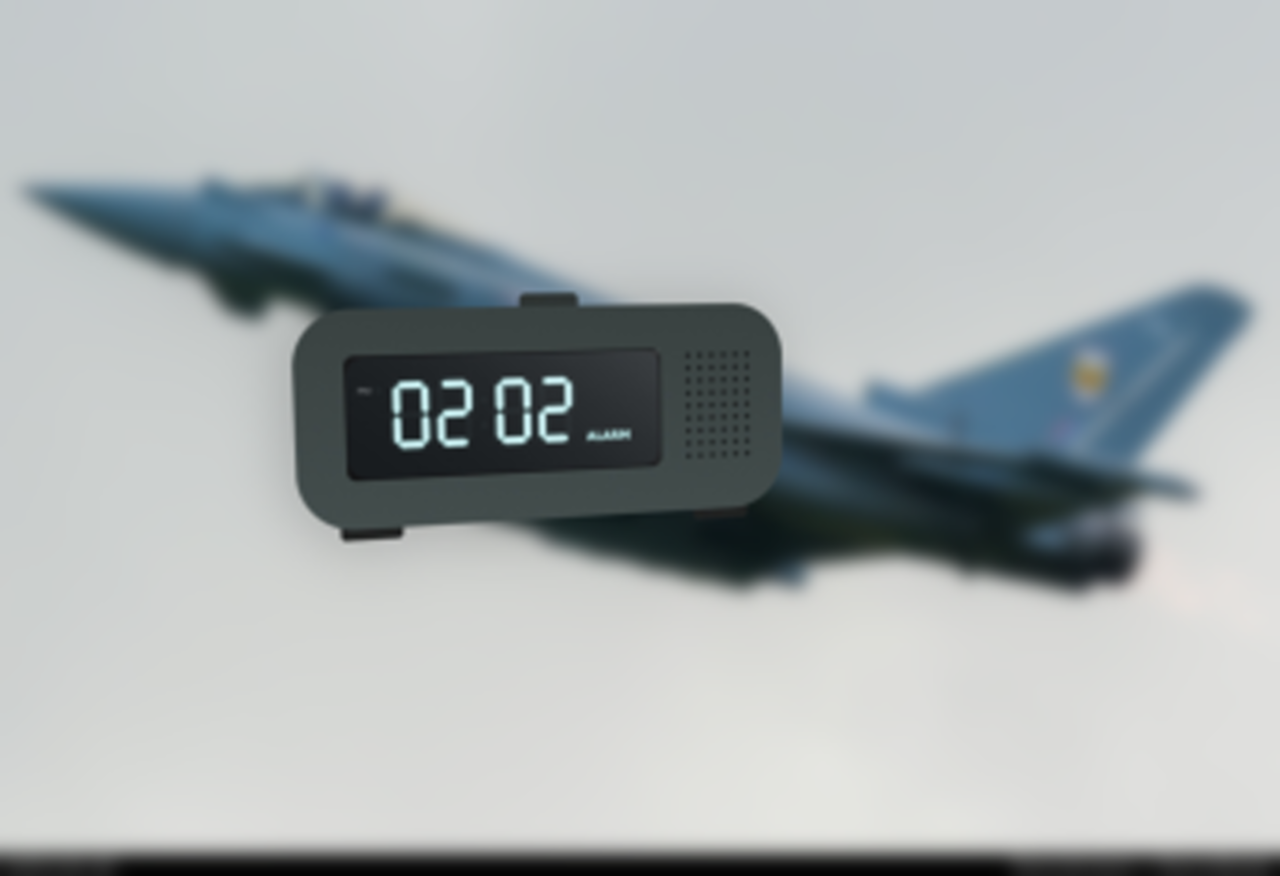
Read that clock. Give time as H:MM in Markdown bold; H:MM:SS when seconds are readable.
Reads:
**2:02**
